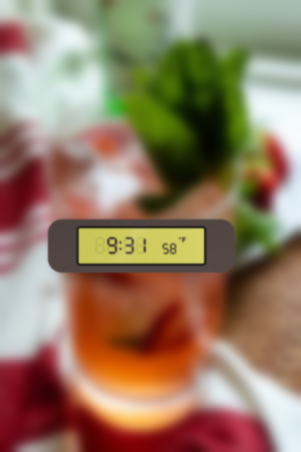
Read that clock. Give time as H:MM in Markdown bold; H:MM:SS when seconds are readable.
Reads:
**9:31**
